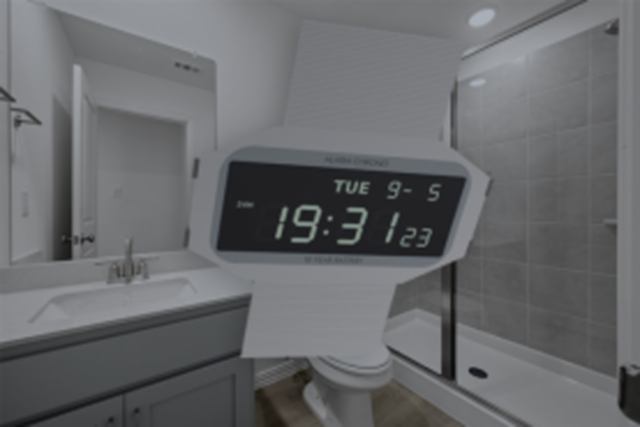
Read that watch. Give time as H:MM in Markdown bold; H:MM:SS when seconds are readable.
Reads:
**19:31:23**
